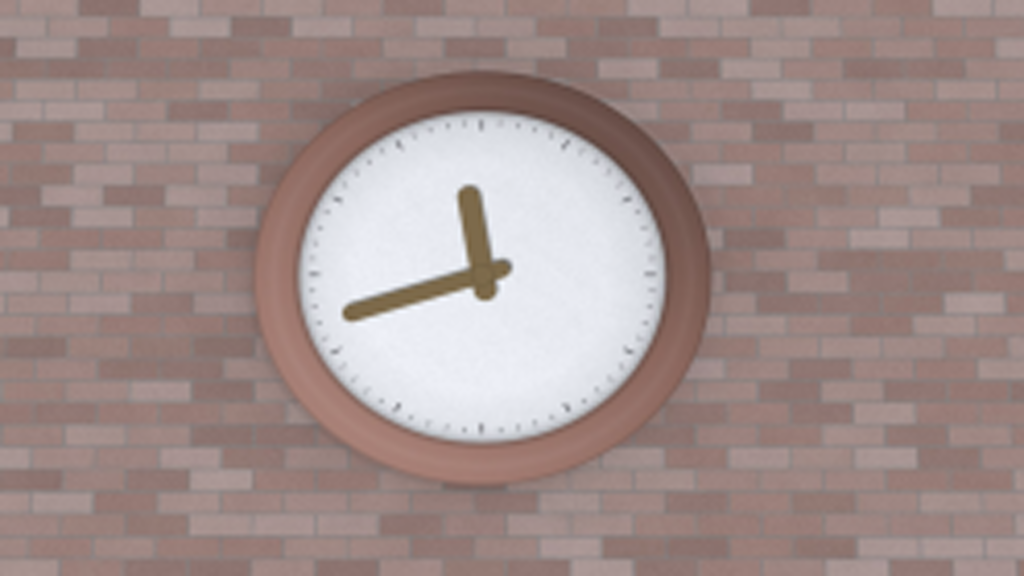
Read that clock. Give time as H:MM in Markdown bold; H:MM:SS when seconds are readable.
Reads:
**11:42**
